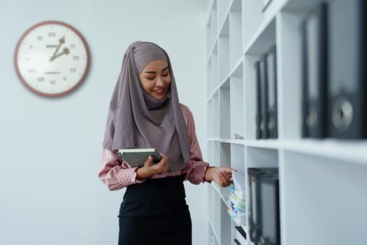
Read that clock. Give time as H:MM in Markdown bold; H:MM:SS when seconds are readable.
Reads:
**2:05**
